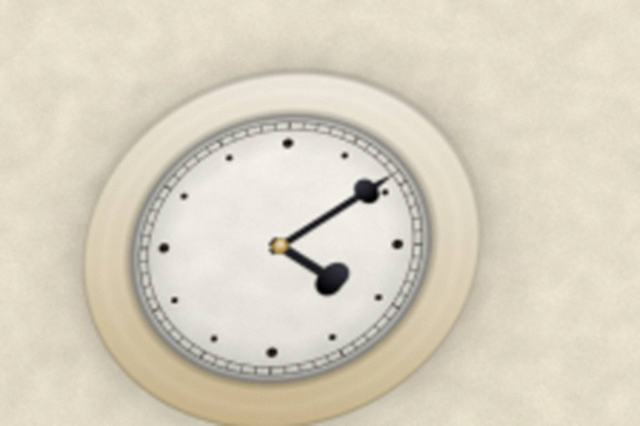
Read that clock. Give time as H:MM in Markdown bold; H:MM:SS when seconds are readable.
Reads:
**4:09**
